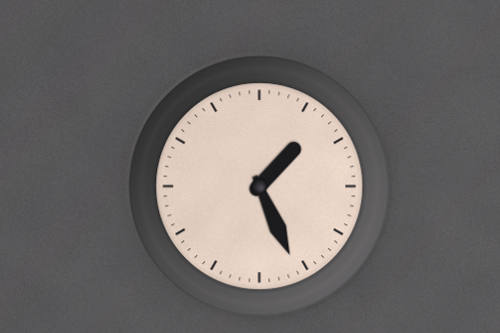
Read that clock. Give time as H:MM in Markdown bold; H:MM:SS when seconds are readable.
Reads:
**1:26**
